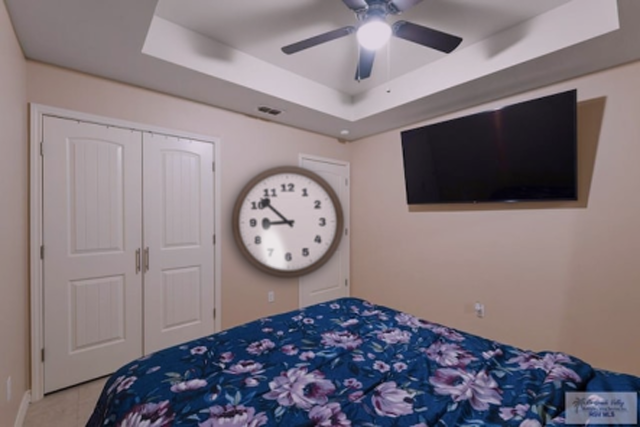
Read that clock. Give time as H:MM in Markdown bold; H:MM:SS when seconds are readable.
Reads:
**8:52**
